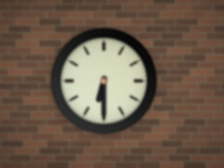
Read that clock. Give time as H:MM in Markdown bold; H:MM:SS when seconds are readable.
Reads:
**6:30**
